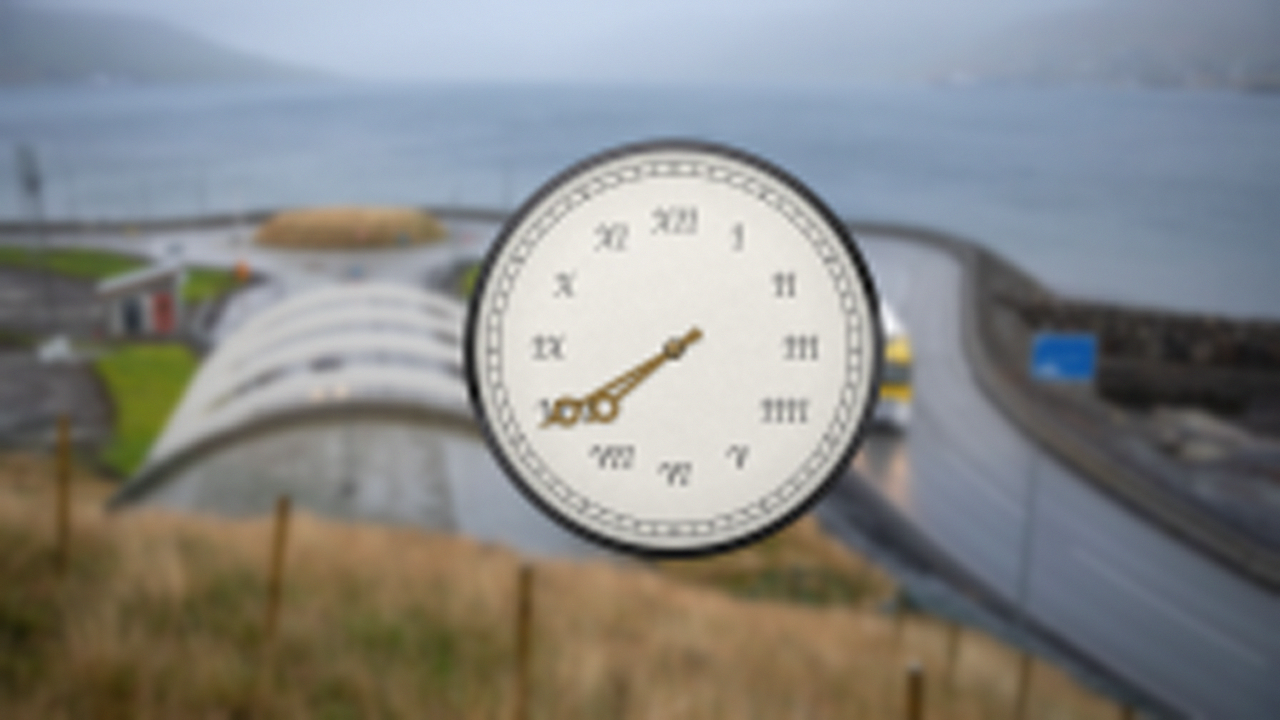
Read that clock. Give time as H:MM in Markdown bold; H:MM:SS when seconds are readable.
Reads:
**7:40**
